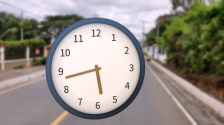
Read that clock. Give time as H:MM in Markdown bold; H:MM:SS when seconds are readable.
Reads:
**5:43**
